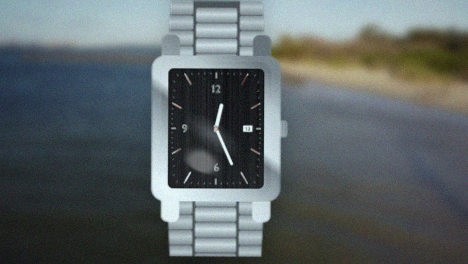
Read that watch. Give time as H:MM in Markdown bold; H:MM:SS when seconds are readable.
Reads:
**12:26**
